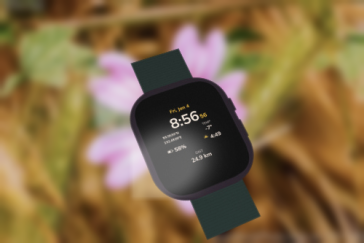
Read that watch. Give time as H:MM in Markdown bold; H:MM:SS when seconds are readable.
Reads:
**8:56**
